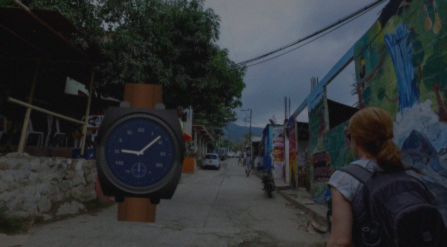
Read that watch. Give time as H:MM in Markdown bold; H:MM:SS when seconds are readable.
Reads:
**9:08**
